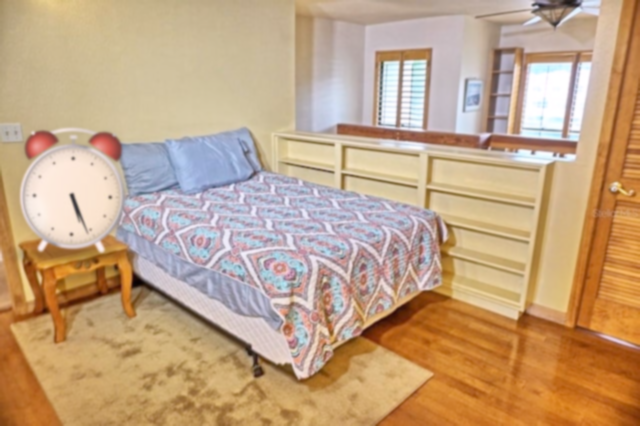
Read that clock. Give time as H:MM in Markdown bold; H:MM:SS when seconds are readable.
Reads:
**5:26**
